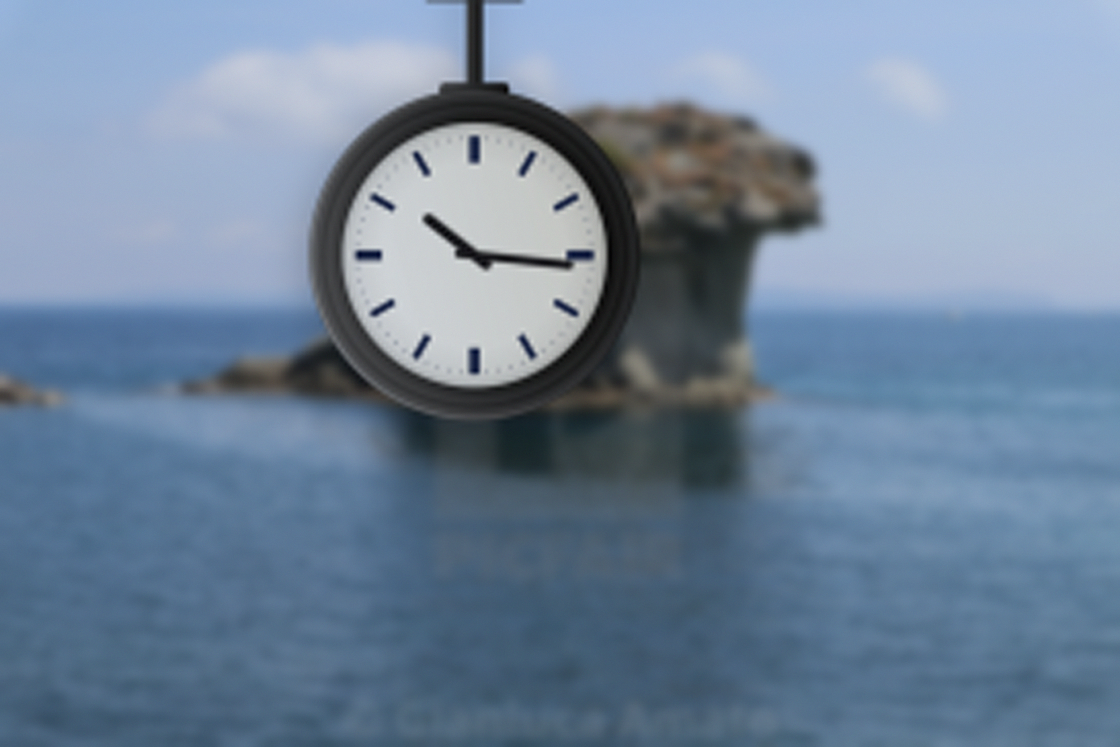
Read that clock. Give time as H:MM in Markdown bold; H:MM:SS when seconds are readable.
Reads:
**10:16**
